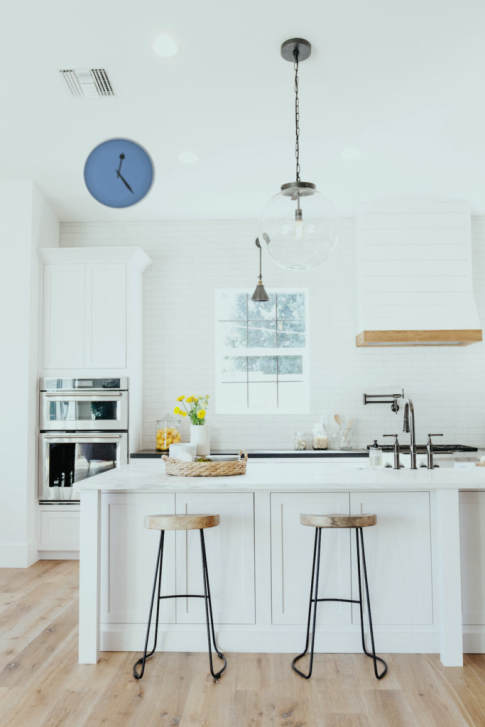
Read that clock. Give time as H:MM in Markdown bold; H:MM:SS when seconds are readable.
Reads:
**12:24**
